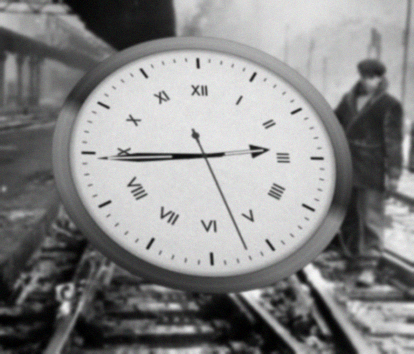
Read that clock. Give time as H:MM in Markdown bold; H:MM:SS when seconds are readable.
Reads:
**2:44:27**
